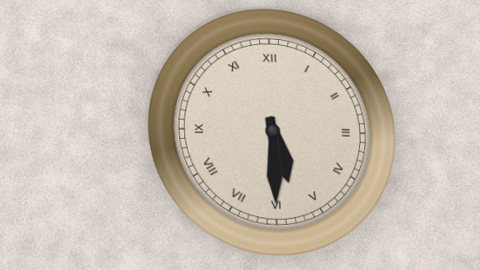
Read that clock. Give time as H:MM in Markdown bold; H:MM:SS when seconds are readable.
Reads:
**5:30**
